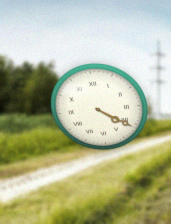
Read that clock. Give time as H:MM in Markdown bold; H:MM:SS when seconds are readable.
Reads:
**4:21**
